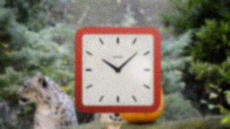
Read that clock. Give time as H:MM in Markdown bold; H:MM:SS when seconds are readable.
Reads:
**10:08**
